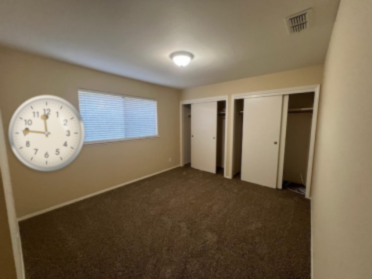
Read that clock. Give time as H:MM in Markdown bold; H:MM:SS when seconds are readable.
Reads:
**11:46**
